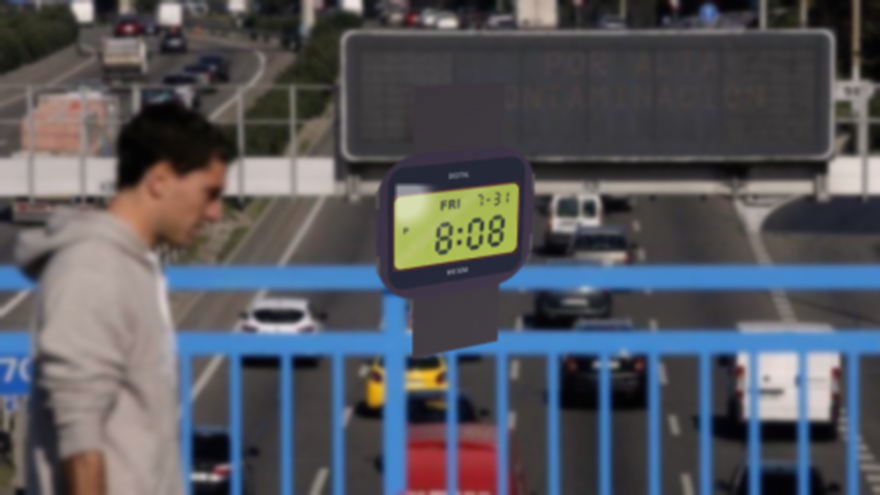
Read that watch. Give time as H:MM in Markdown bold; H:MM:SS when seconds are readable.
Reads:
**8:08**
